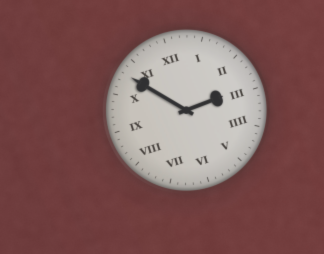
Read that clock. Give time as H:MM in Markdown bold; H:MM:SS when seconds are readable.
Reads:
**2:53**
